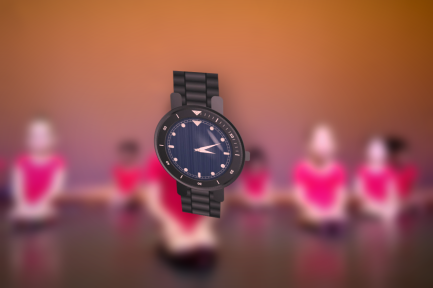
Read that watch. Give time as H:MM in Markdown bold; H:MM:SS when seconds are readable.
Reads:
**3:11**
